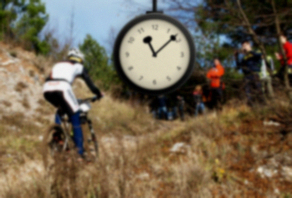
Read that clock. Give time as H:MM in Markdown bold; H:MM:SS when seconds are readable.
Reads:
**11:08**
